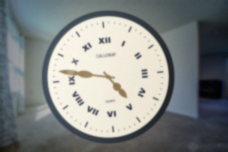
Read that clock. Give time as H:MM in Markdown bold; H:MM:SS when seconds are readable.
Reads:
**4:47**
